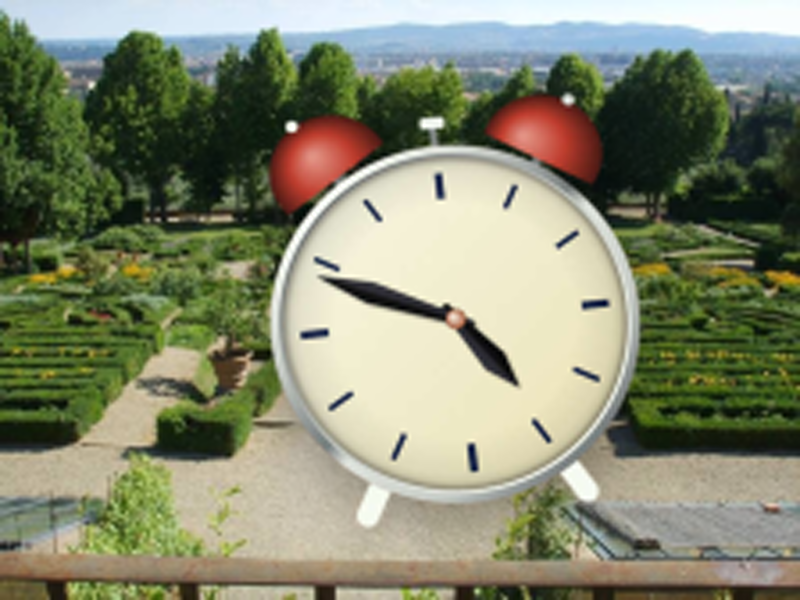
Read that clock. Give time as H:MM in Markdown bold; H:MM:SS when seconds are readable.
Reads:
**4:49**
